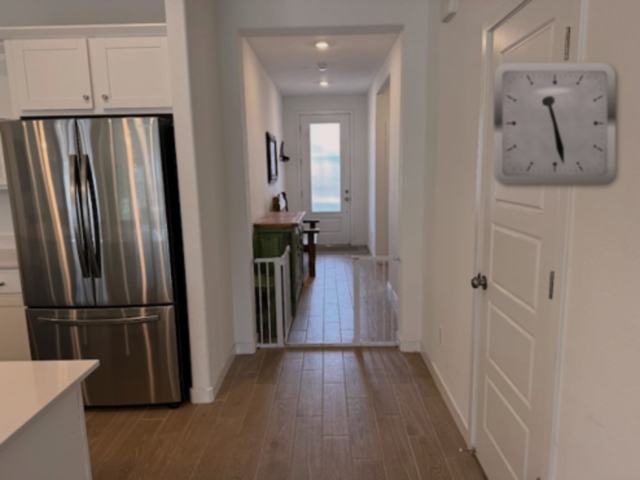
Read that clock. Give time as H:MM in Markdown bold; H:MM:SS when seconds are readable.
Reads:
**11:28**
